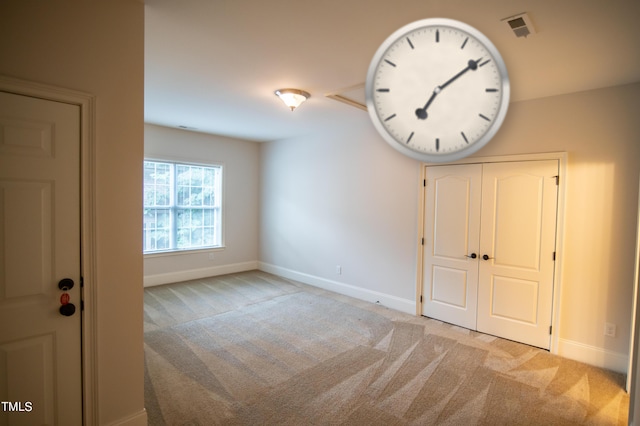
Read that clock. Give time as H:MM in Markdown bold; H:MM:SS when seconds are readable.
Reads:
**7:09**
